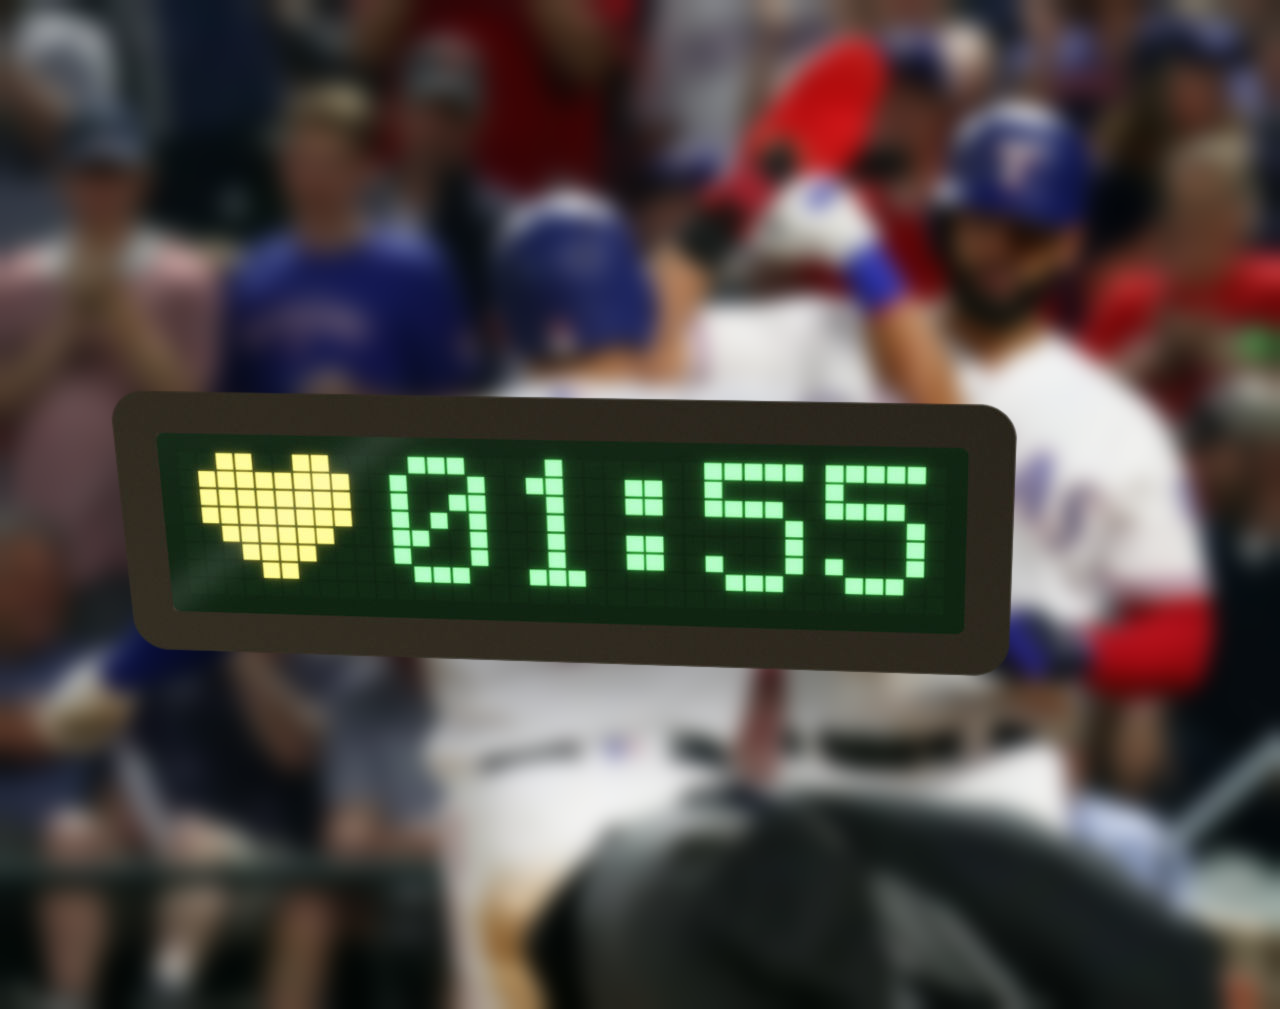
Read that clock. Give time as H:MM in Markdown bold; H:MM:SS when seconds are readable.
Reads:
**1:55**
